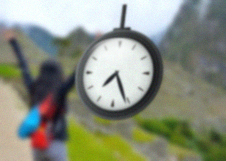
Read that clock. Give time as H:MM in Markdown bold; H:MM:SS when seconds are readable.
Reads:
**7:26**
